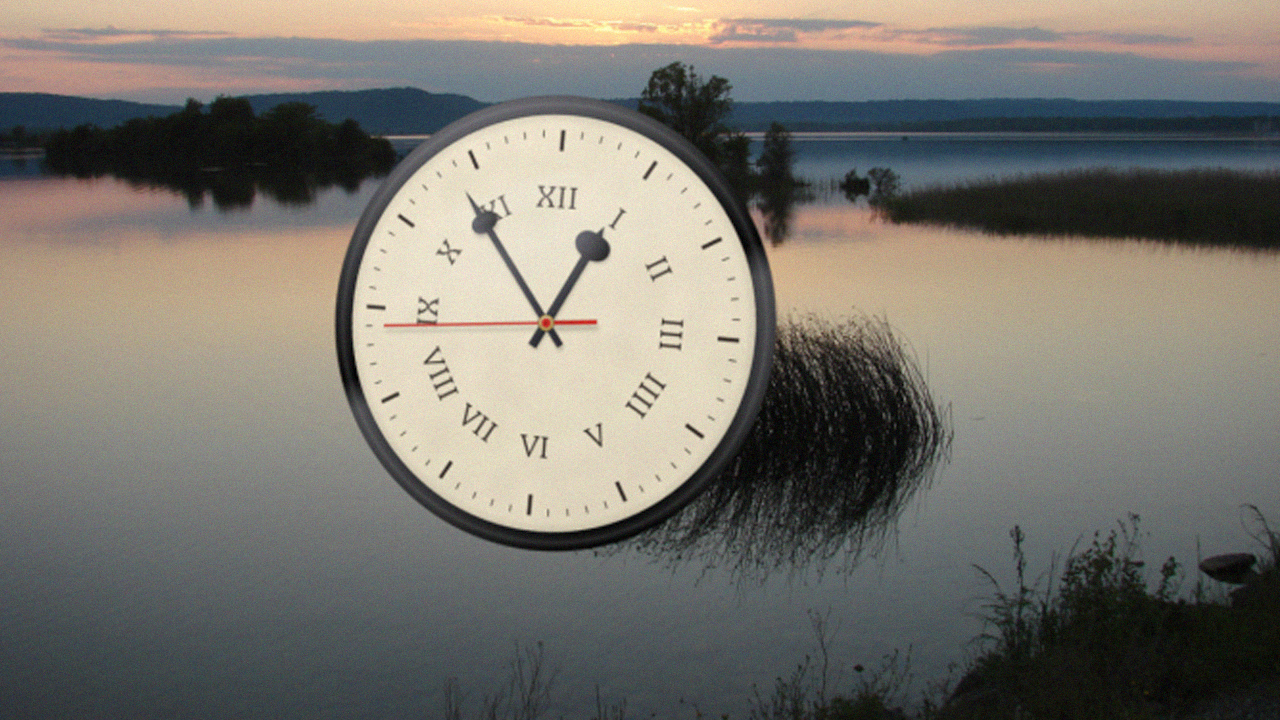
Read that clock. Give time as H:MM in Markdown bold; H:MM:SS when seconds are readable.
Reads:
**12:53:44**
